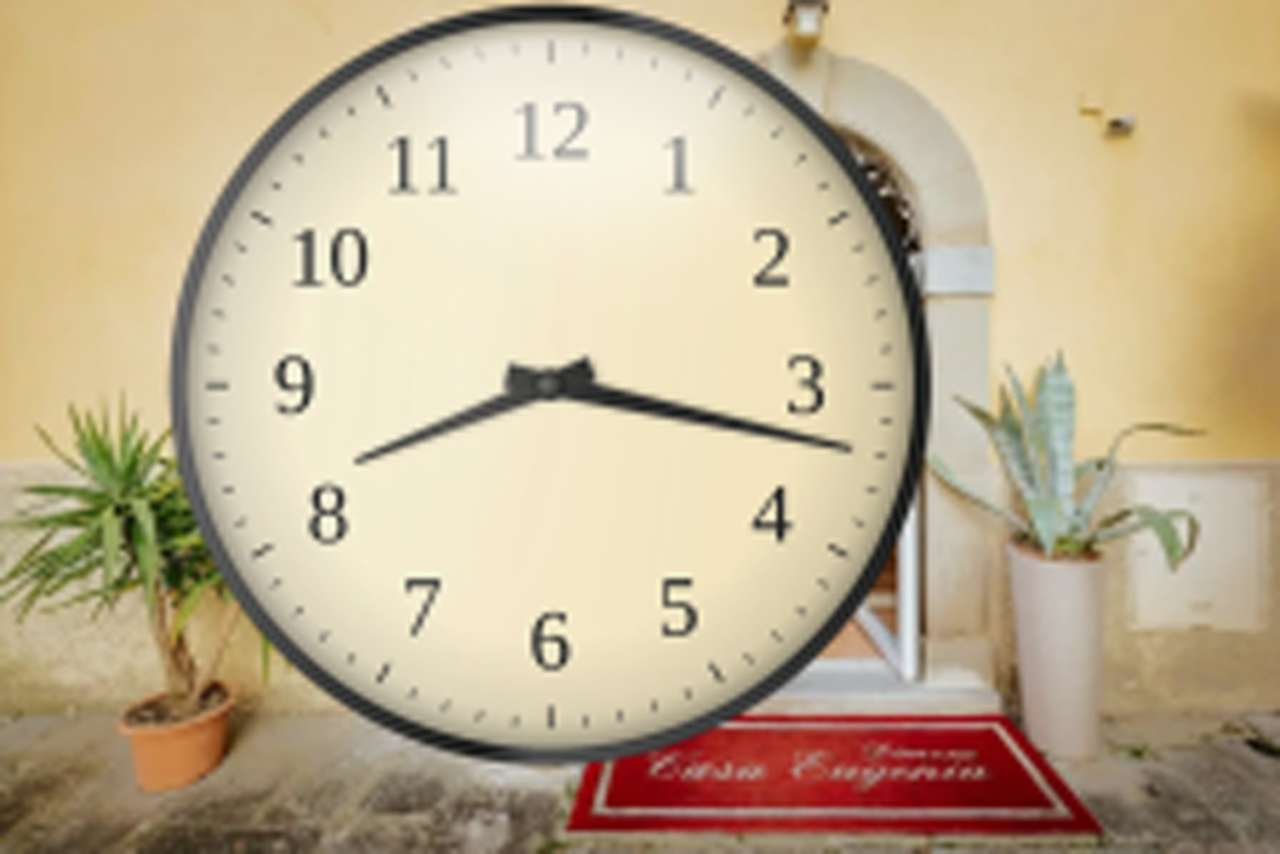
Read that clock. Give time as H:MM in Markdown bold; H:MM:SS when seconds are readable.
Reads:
**8:17**
